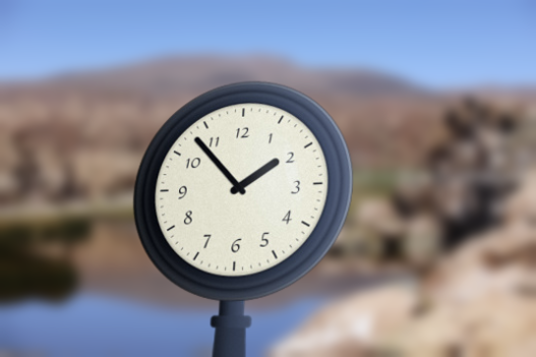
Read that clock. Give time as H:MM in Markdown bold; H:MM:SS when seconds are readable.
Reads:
**1:53**
